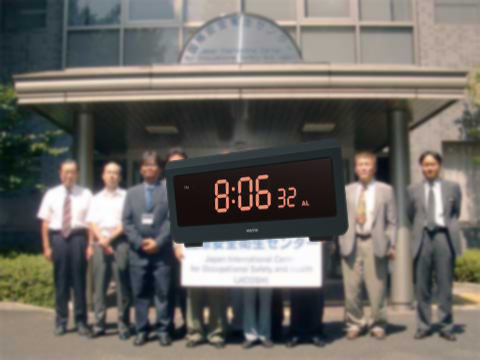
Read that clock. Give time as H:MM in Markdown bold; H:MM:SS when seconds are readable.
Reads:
**8:06:32**
